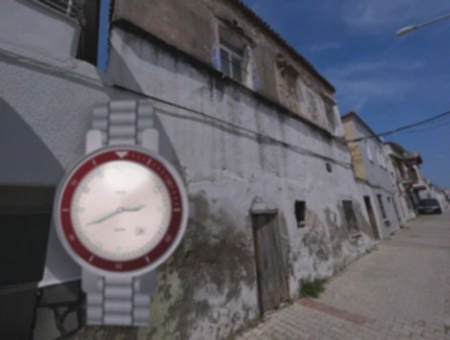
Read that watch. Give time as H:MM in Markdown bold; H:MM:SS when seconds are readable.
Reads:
**2:41**
